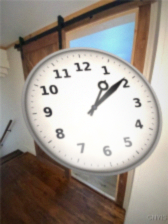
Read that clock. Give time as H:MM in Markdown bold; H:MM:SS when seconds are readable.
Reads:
**1:09**
